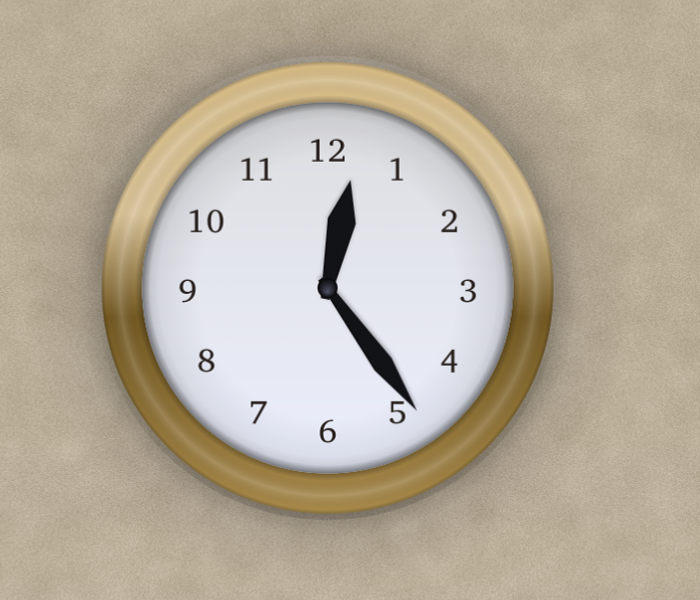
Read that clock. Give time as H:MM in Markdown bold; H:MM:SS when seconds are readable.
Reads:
**12:24**
